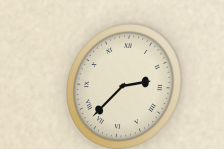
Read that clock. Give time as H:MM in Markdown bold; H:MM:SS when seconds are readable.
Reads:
**2:37**
